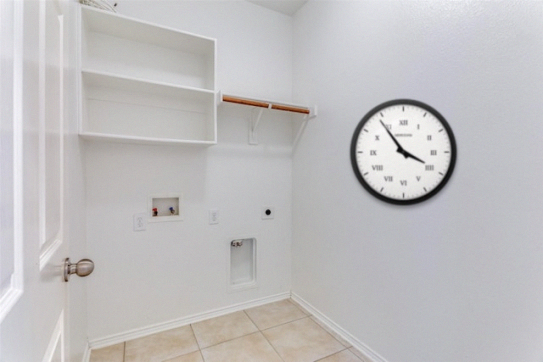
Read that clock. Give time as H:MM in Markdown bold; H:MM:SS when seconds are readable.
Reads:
**3:54**
